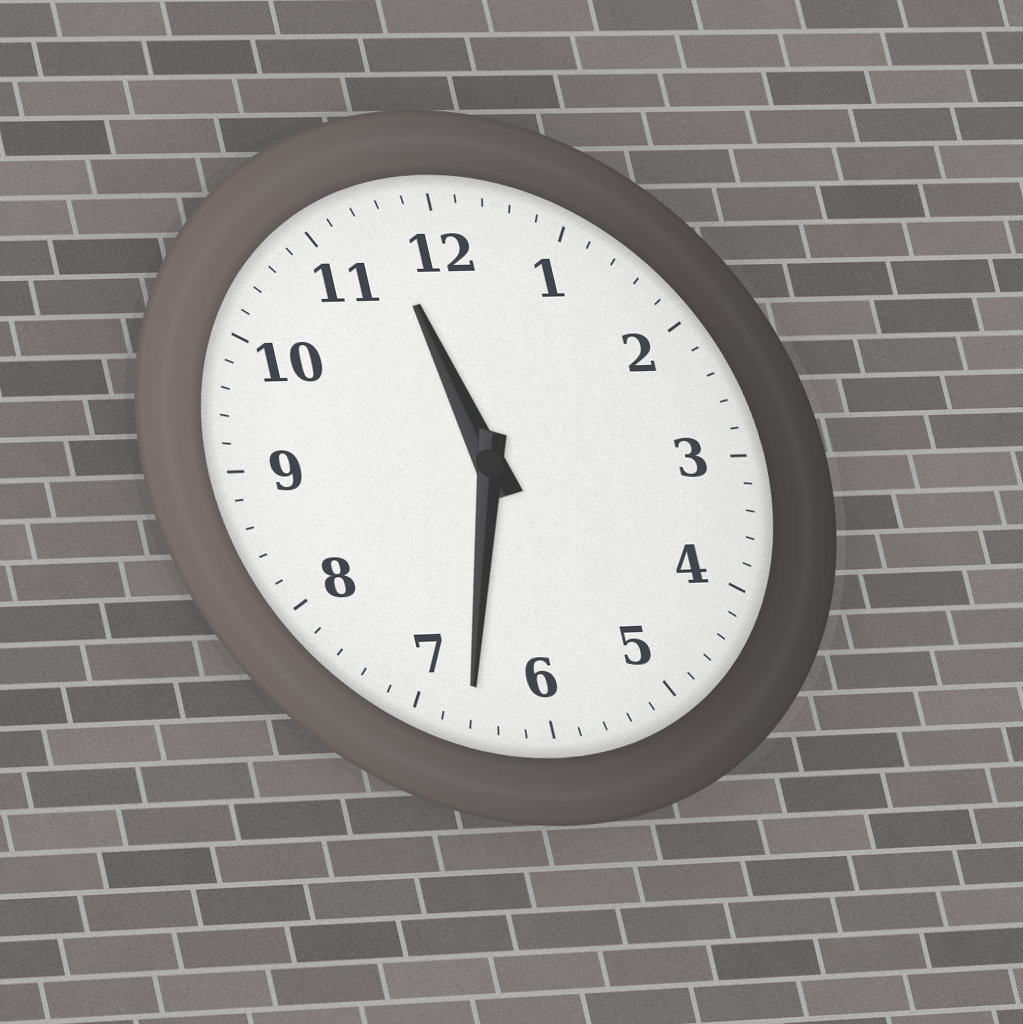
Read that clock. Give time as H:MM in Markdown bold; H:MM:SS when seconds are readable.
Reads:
**11:33**
